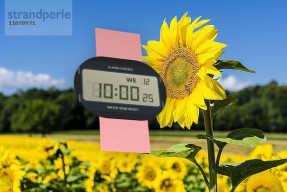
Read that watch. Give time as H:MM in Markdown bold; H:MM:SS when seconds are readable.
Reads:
**10:00:25**
